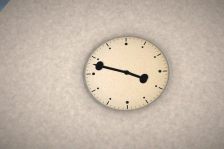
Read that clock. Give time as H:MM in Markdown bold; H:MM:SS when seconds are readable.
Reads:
**3:48**
